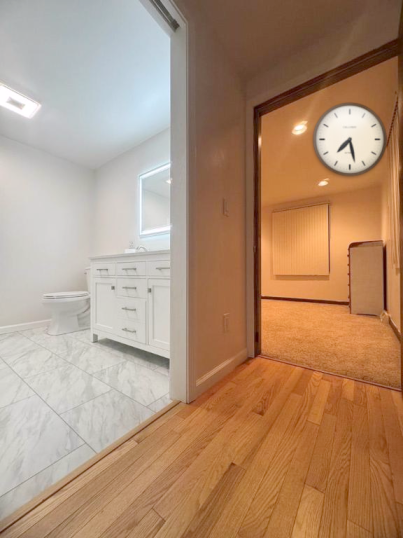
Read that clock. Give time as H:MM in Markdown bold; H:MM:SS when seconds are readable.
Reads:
**7:28**
